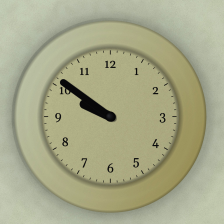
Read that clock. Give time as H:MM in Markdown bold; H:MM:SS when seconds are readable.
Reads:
**9:51**
